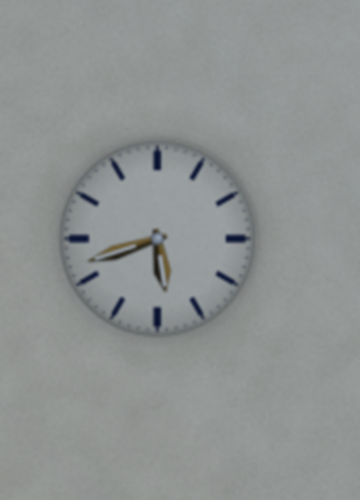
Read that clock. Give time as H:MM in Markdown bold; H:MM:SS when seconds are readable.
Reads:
**5:42**
